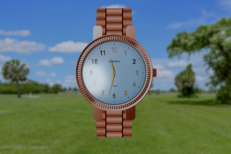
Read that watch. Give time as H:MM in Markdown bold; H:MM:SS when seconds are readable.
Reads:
**11:32**
